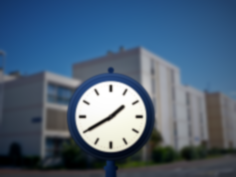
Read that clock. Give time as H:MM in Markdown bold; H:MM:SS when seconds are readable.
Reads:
**1:40**
